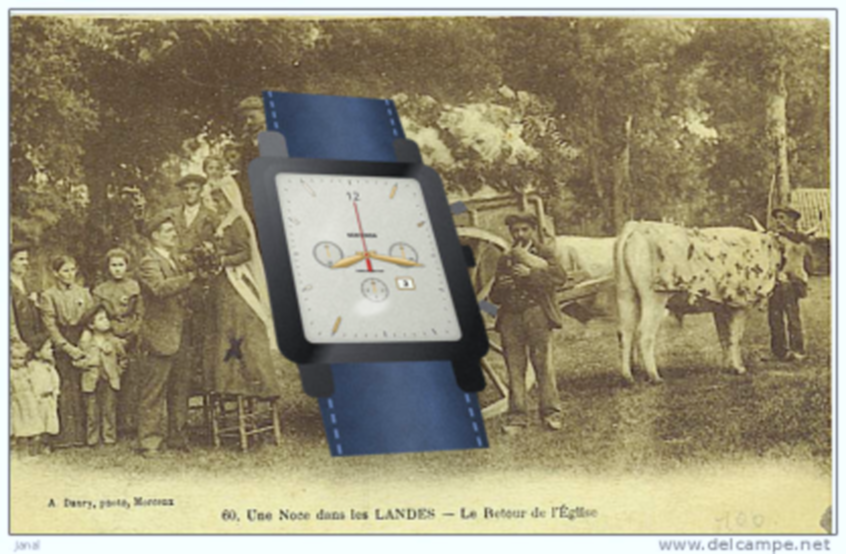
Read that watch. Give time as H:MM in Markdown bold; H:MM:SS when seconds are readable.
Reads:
**8:17**
